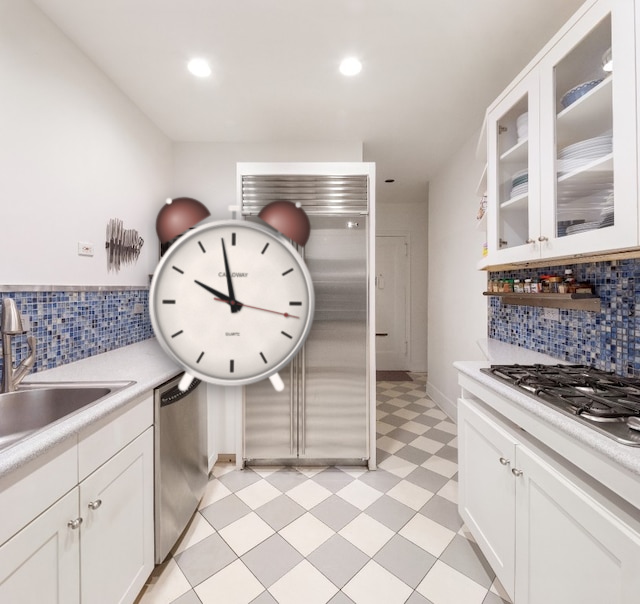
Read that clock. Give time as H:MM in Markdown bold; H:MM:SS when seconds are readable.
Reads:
**9:58:17**
